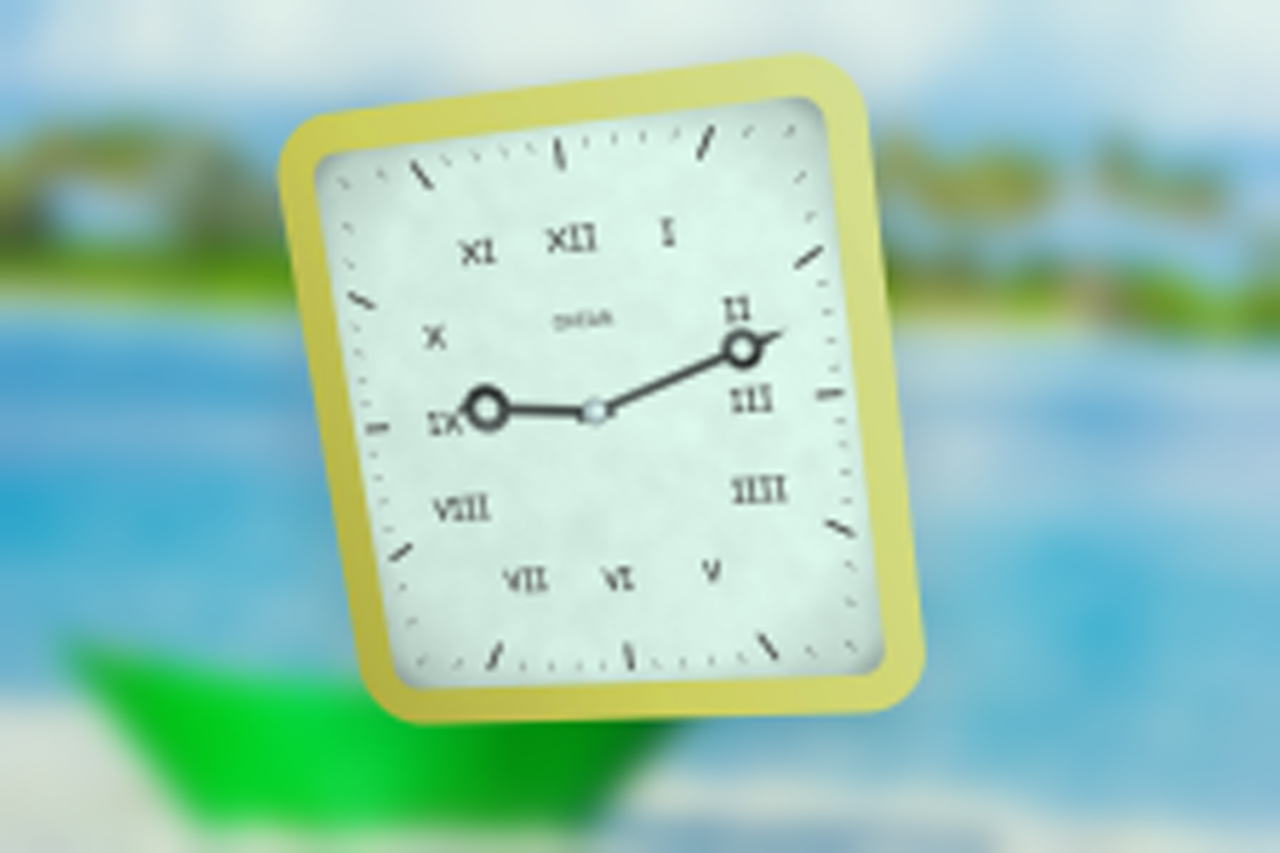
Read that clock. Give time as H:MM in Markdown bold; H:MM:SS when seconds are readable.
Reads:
**9:12**
